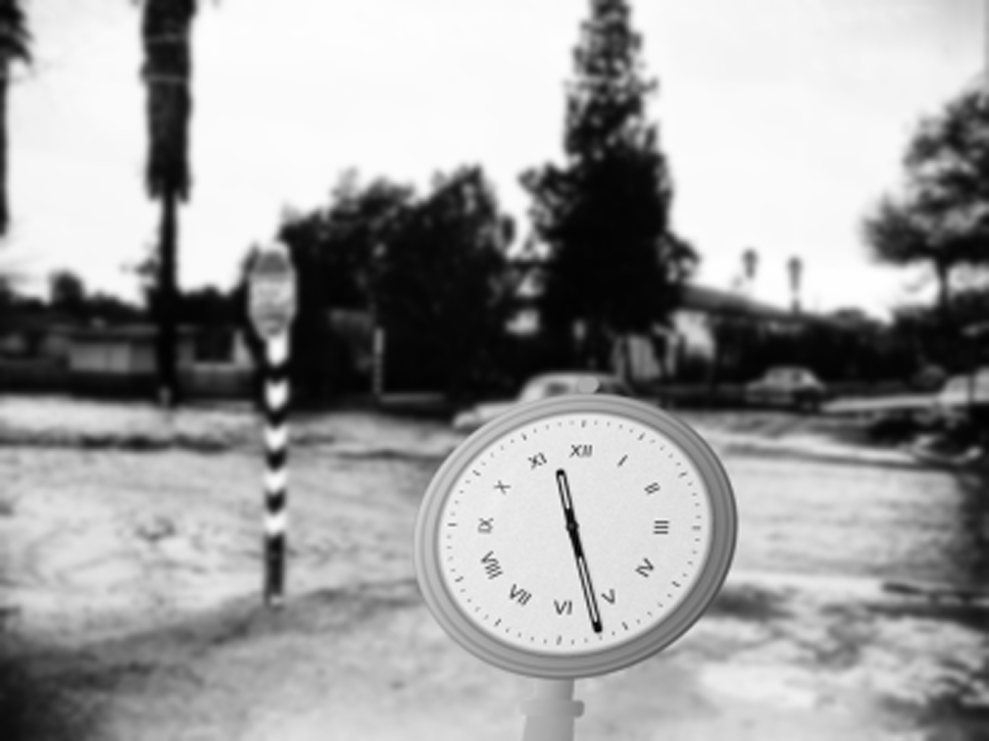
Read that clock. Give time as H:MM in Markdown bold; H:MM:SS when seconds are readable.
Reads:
**11:27**
